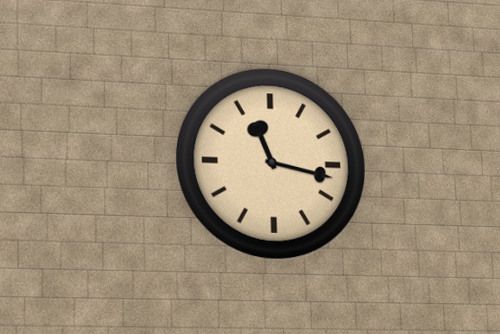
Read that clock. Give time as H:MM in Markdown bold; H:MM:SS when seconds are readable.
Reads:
**11:17**
